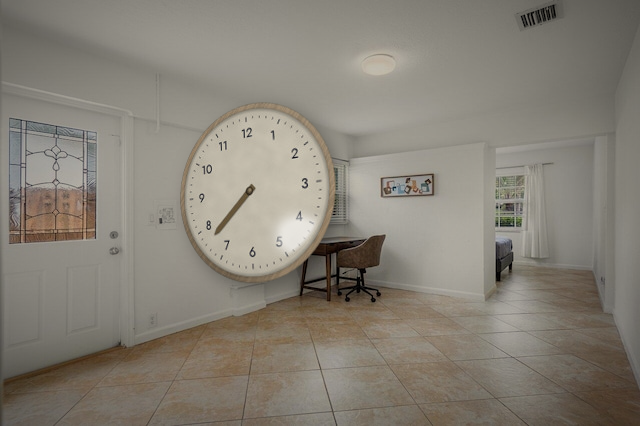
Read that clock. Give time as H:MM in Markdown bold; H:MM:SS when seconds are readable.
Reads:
**7:38**
